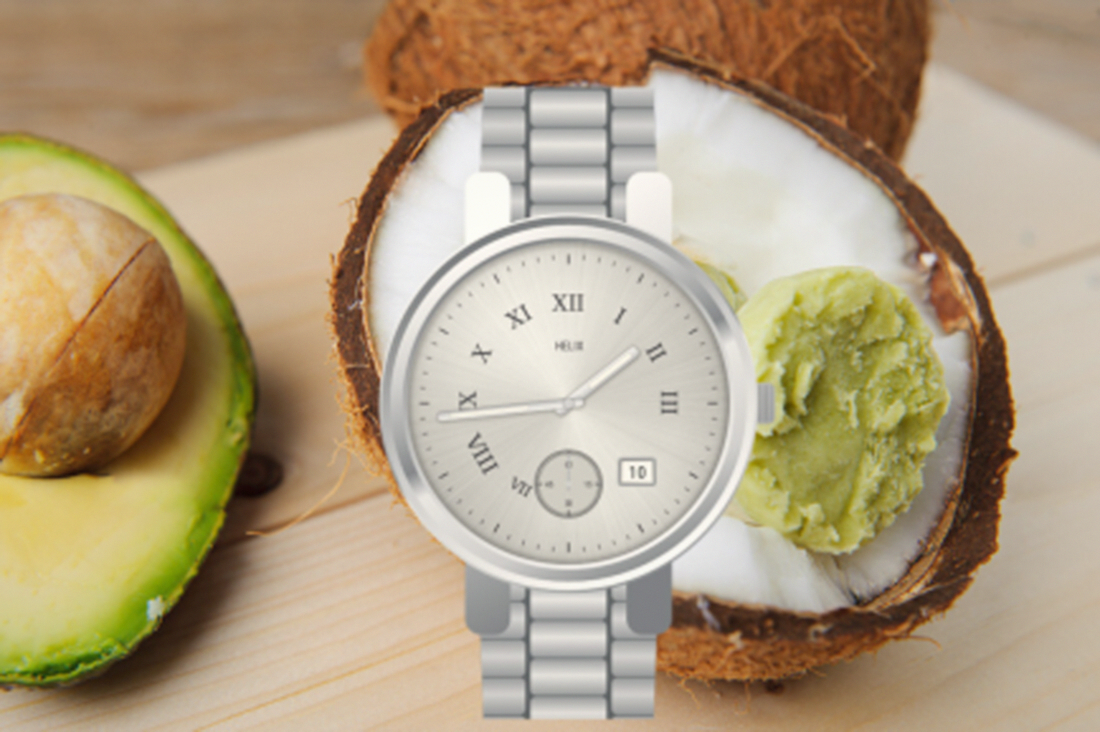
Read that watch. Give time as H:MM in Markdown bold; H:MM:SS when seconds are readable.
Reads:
**1:44**
